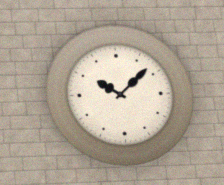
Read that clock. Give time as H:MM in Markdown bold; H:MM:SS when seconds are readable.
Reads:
**10:08**
